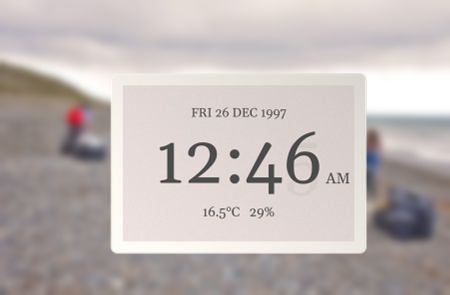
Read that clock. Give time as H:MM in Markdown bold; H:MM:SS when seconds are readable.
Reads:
**12:46**
